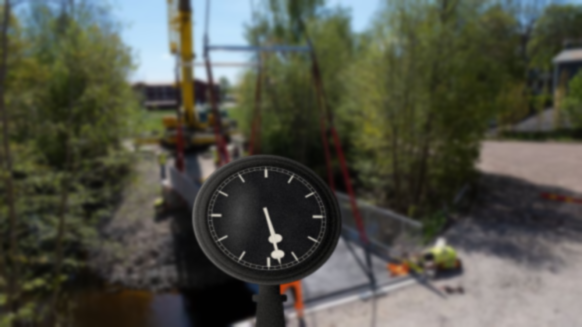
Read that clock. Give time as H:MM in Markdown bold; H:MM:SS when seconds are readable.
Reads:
**5:28**
